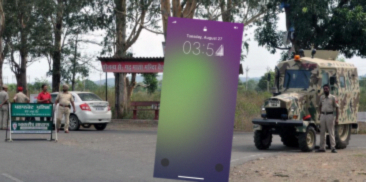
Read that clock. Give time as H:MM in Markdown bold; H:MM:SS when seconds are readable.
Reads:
**3:54**
